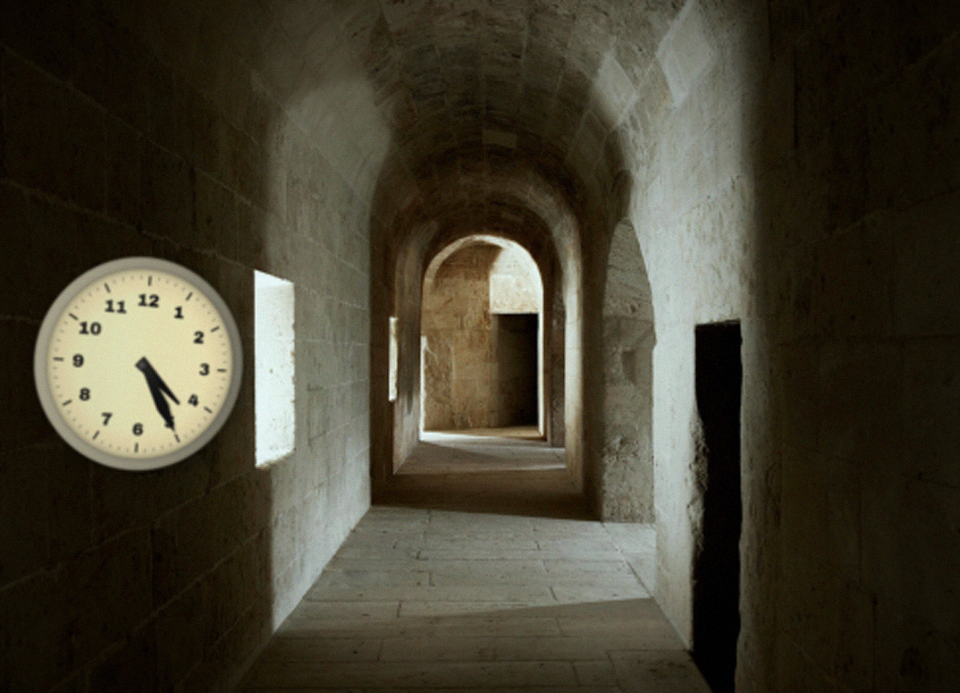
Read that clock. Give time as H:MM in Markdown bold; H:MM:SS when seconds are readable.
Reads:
**4:25**
